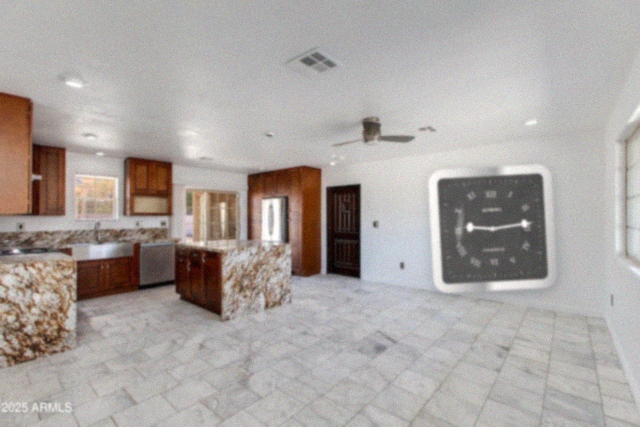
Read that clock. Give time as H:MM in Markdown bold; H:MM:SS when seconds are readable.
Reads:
**9:14**
